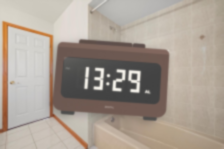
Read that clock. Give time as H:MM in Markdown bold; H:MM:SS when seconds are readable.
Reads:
**13:29**
